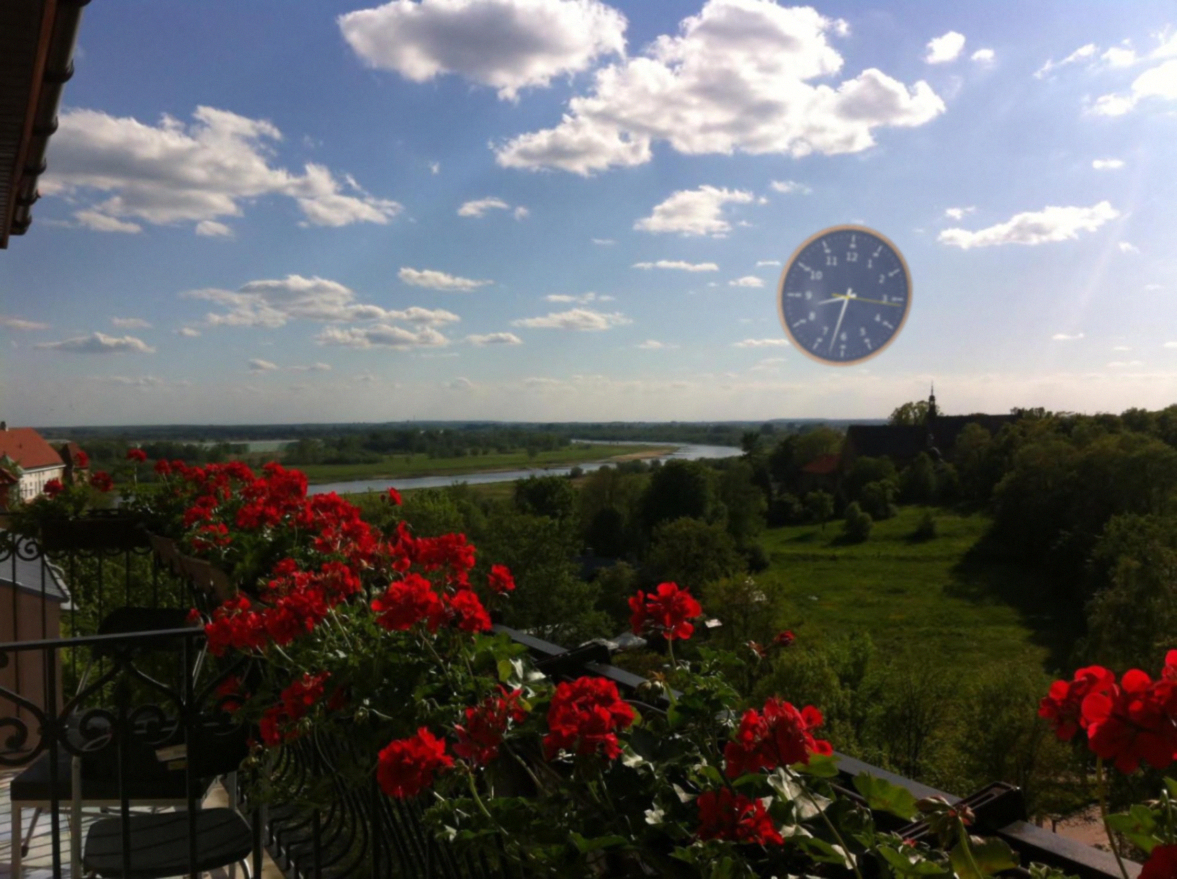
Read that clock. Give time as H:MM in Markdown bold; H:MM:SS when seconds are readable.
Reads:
**8:32:16**
